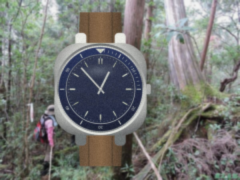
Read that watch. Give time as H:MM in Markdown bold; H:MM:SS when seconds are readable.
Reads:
**12:53**
